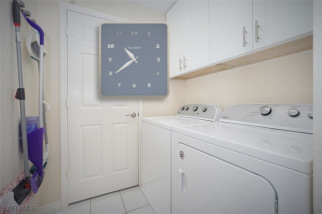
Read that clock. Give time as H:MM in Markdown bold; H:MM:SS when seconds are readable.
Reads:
**10:39**
